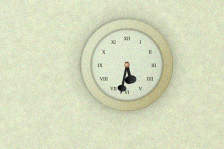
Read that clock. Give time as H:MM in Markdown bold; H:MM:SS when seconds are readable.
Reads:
**5:32**
